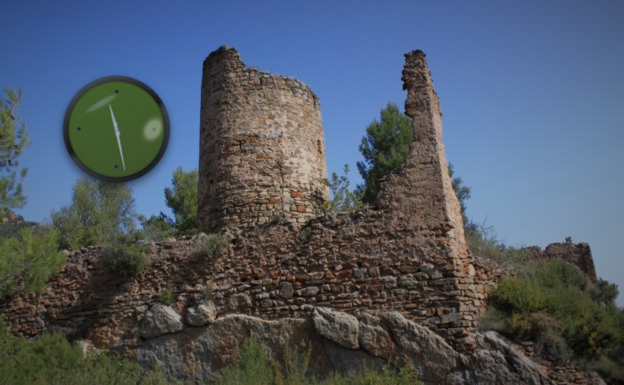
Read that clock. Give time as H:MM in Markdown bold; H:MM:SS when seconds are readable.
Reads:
**11:28**
